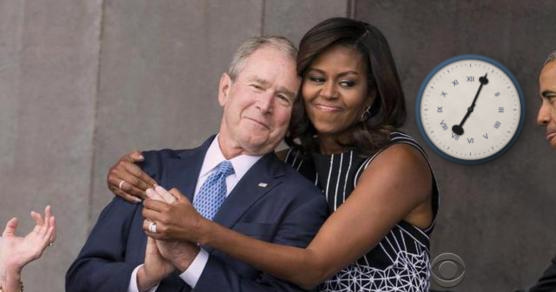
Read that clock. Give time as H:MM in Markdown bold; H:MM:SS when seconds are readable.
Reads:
**7:04**
